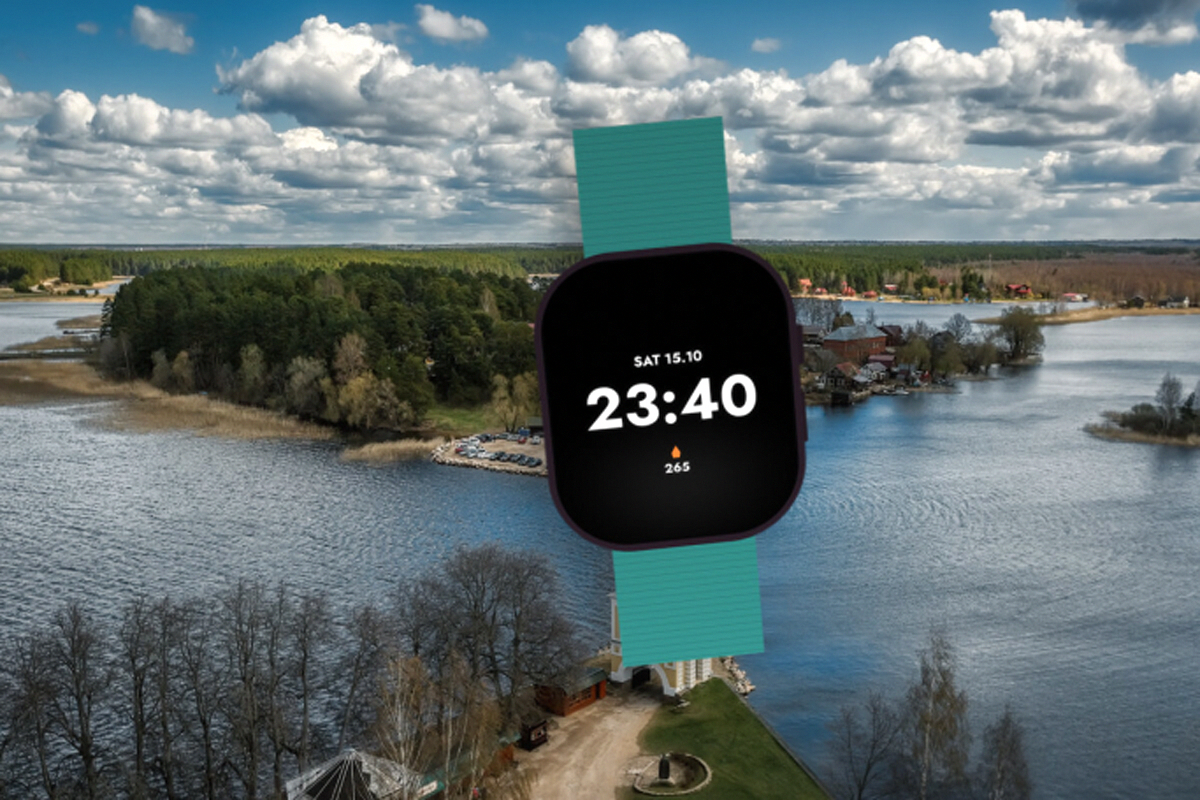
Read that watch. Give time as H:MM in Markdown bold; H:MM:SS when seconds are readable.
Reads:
**23:40**
